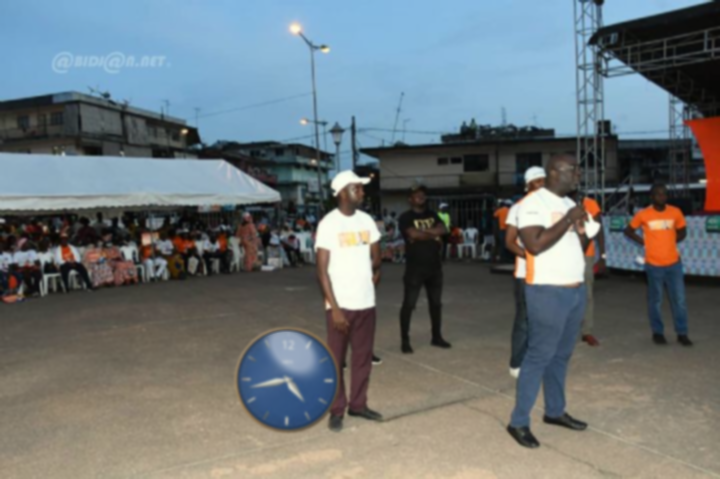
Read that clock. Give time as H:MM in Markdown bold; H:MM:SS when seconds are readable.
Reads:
**4:43**
